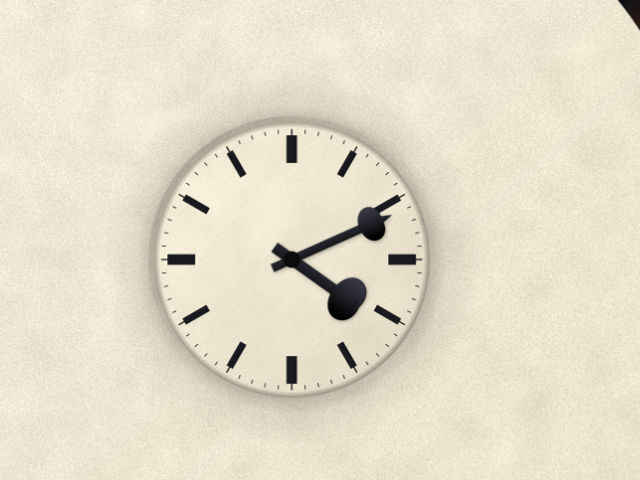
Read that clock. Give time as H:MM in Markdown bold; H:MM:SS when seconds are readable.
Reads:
**4:11**
